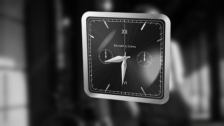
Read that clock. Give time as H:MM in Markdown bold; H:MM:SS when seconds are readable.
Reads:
**8:31**
